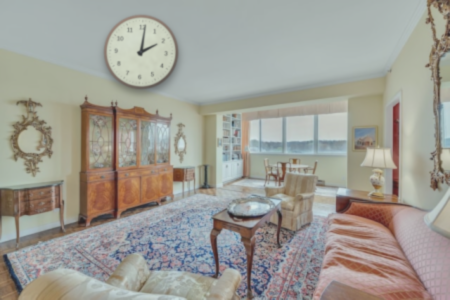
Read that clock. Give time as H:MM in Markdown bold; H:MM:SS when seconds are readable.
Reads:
**2:01**
